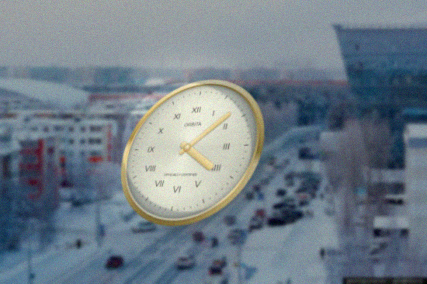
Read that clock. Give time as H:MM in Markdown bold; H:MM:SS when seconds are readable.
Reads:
**4:08**
